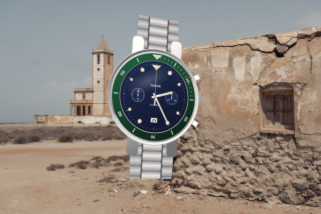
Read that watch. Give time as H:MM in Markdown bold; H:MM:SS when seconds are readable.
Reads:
**2:25**
